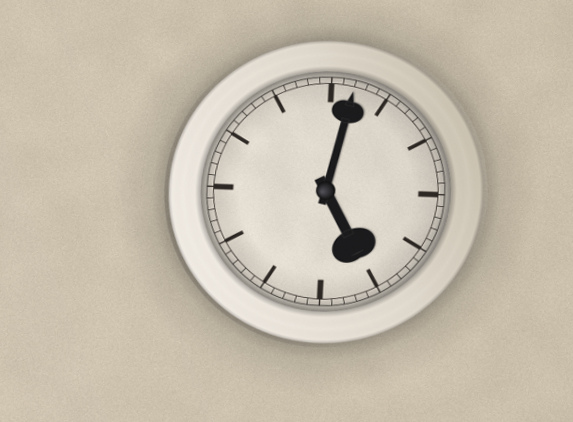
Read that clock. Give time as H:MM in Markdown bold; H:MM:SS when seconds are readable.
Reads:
**5:02**
